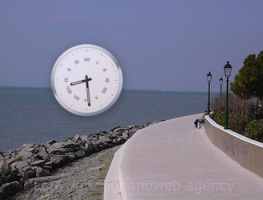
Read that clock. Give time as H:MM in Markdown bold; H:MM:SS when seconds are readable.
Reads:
**8:29**
